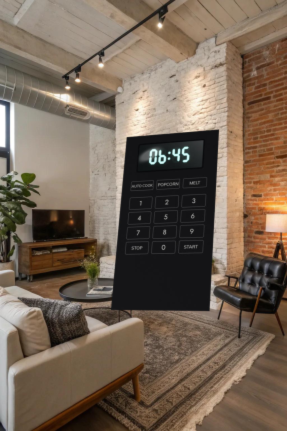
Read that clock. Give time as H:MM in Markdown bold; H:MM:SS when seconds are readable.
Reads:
**6:45**
